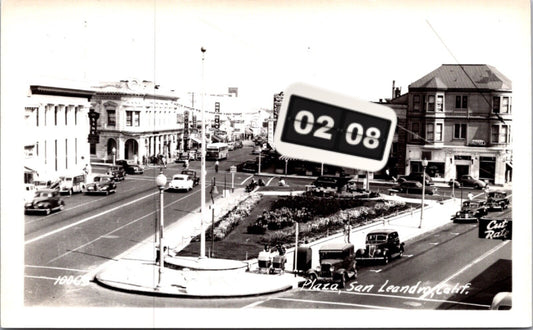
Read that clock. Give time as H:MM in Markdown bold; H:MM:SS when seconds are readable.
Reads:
**2:08**
